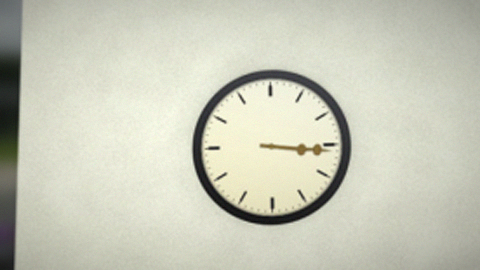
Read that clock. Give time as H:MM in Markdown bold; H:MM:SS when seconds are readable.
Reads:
**3:16**
